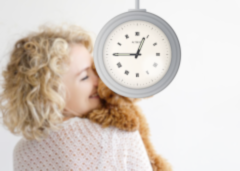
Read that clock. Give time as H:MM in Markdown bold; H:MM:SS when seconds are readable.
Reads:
**12:45**
